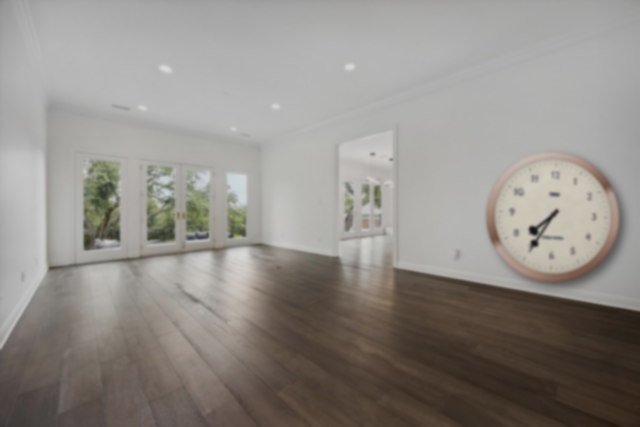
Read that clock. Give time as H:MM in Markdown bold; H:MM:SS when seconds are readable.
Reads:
**7:35**
